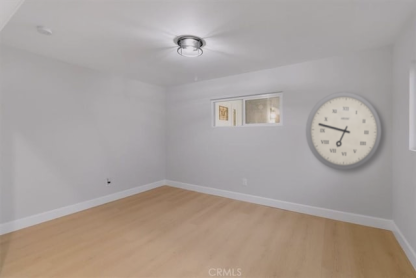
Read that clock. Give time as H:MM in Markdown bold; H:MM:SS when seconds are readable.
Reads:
**6:47**
